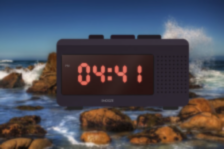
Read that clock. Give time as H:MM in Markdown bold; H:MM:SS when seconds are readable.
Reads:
**4:41**
